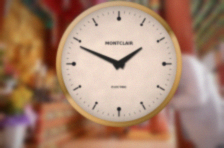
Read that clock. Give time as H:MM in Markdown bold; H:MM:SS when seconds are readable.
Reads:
**1:49**
